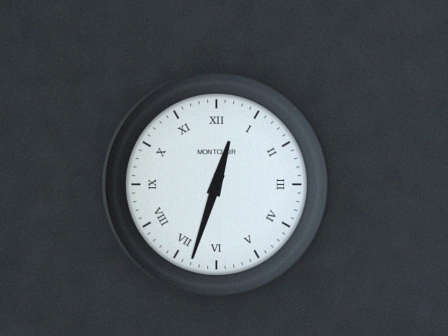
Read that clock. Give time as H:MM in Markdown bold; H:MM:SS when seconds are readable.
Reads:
**12:33**
